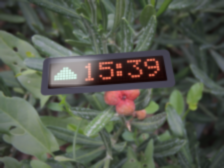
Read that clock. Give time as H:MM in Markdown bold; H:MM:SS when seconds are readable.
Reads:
**15:39**
